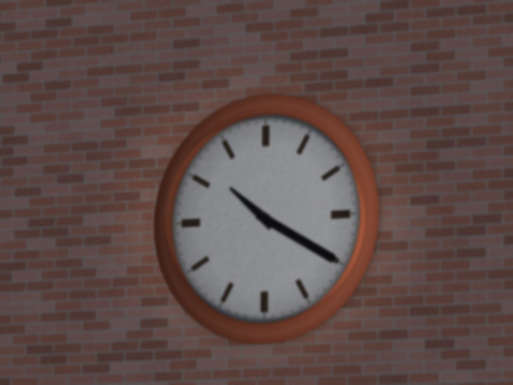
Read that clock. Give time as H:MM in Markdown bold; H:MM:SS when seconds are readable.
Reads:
**10:20**
